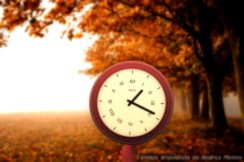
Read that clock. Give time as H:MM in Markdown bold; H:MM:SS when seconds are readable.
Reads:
**1:19**
